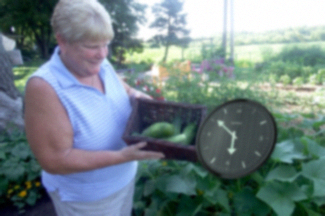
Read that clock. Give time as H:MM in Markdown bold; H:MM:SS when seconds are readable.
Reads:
**5:51**
